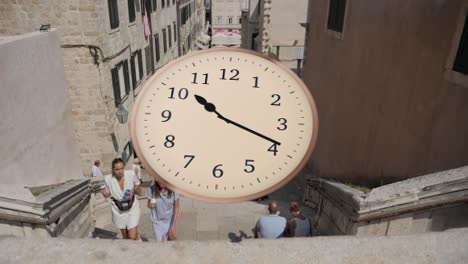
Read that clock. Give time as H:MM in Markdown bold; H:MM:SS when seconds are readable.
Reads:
**10:19**
